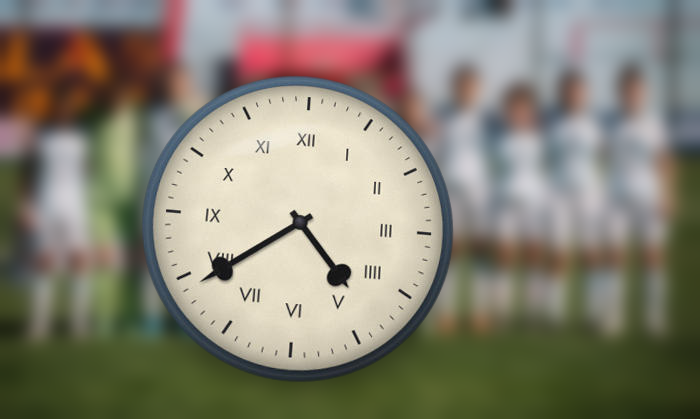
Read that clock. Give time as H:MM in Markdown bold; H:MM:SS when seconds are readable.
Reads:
**4:39**
